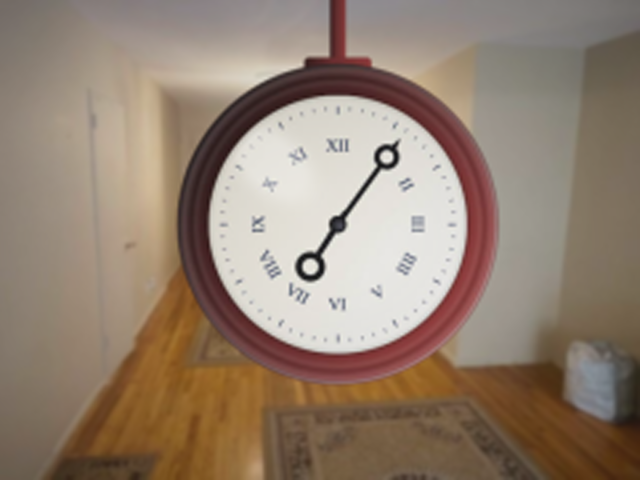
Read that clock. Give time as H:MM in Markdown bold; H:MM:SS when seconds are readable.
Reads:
**7:06**
